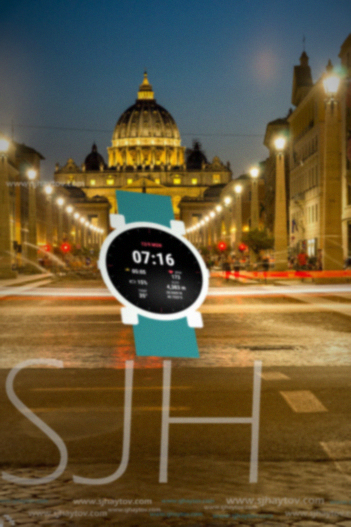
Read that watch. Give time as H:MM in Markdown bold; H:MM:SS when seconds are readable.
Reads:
**7:16**
